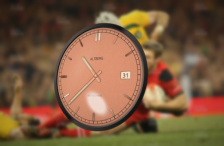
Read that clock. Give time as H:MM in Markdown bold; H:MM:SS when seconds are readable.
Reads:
**10:38**
